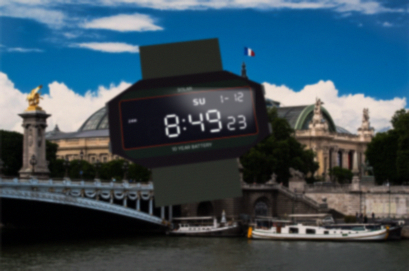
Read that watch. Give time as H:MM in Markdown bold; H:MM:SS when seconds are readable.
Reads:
**8:49:23**
